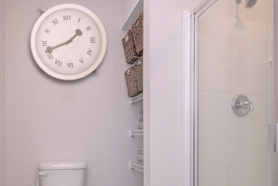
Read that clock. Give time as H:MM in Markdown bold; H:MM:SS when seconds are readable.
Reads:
**1:42**
